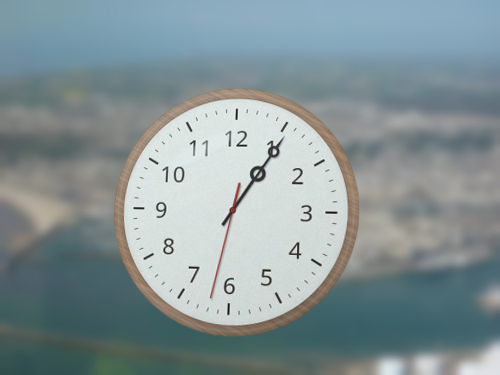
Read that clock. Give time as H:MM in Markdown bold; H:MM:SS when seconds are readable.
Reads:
**1:05:32**
